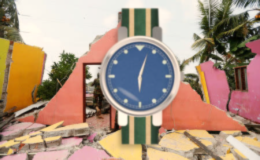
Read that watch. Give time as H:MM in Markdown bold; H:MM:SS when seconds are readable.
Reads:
**6:03**
